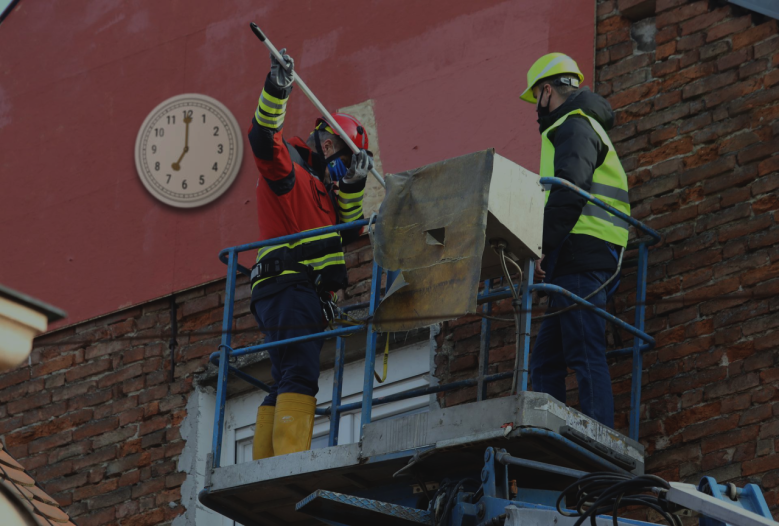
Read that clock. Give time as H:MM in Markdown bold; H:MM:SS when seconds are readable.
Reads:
**7:00**
